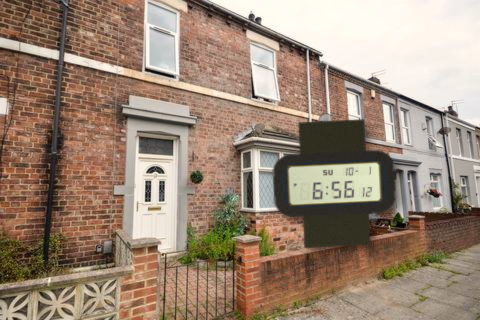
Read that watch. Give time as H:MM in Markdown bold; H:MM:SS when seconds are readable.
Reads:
**6:56:12**
